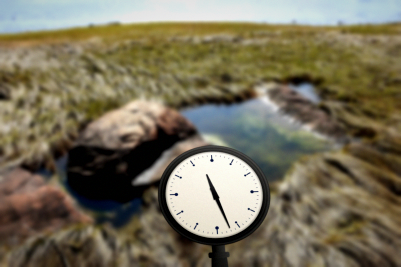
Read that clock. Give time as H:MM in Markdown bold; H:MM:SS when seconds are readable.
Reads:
**11:27**
